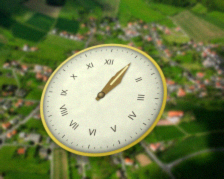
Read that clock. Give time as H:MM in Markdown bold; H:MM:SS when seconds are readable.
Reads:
**1:05**
